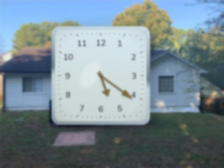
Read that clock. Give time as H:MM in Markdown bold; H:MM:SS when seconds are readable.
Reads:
**5:21**
